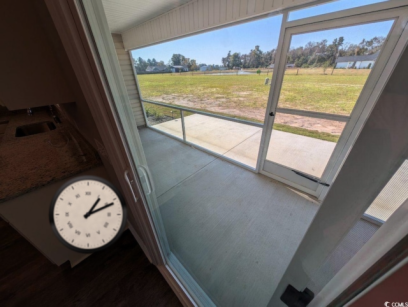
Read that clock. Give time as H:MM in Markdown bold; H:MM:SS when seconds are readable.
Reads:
**1:11**
